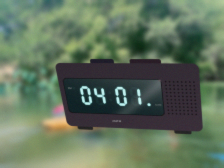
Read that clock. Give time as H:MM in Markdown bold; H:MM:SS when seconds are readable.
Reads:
**4:01**
